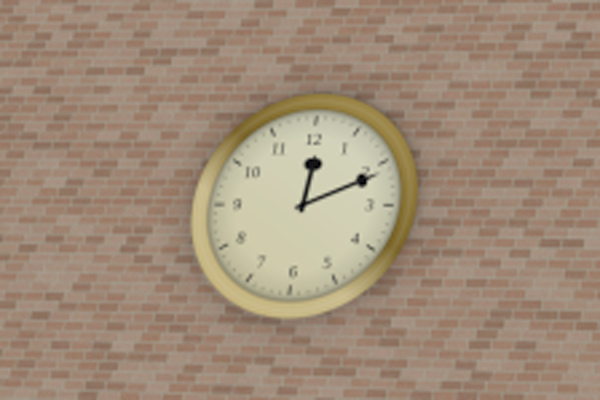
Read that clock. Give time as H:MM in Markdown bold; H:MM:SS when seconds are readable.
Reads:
**12:11**
